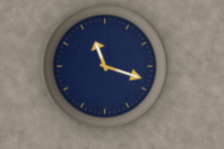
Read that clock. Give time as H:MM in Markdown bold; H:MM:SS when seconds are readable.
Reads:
**11:18**
